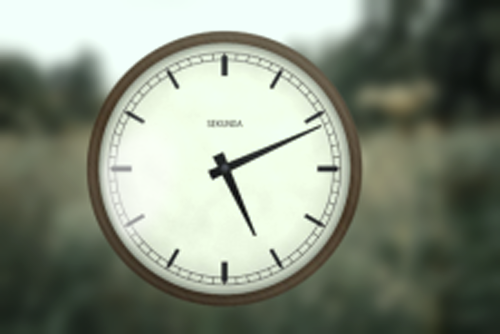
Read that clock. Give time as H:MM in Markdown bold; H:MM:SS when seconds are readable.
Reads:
**5:11**
